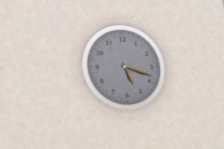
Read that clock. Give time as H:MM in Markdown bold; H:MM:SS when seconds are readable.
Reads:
**5:18**
